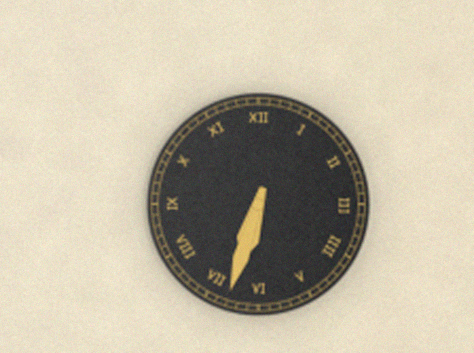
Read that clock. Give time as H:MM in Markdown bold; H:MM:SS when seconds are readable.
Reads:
**6:33**
